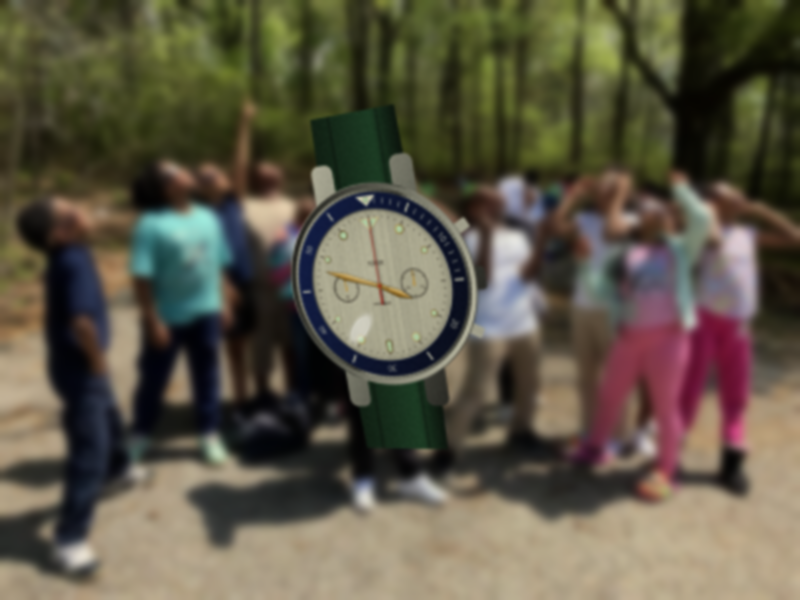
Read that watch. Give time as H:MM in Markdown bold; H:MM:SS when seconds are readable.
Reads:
**3:48**
